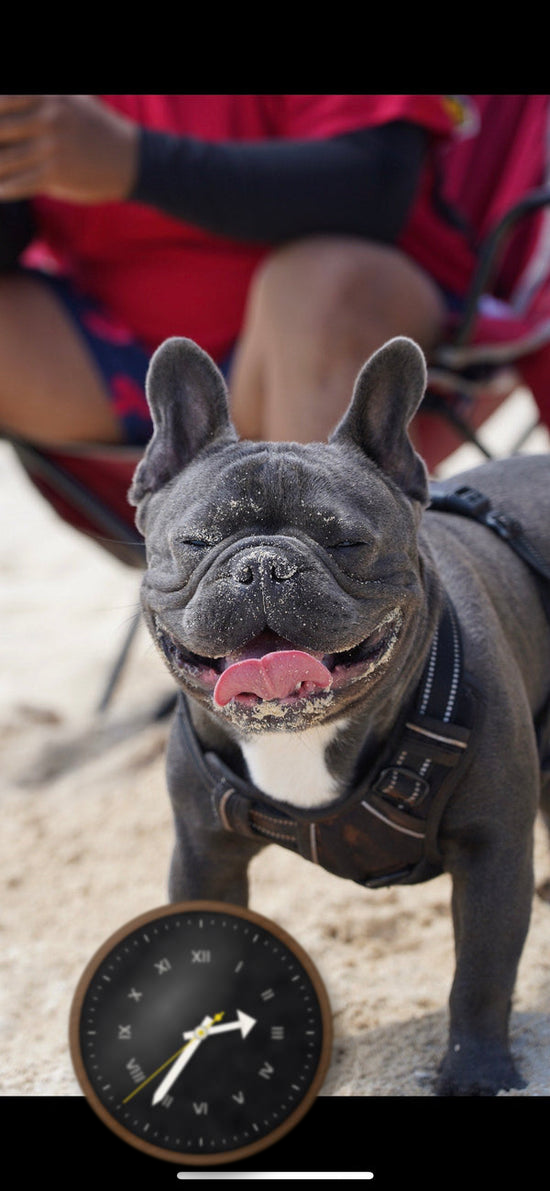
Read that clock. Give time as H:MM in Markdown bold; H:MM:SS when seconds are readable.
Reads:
**2:35:38**
